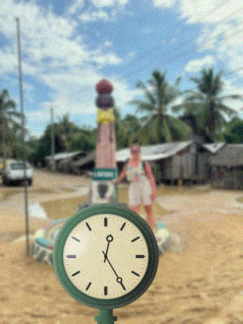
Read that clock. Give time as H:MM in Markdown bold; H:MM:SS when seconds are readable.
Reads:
**12:25**
